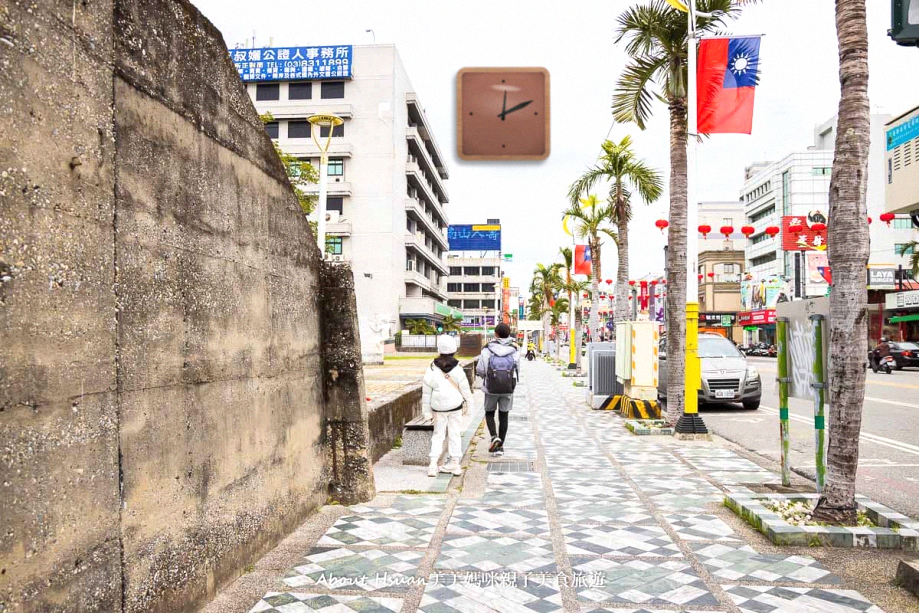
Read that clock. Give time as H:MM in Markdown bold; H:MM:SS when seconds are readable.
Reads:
**12:11**
